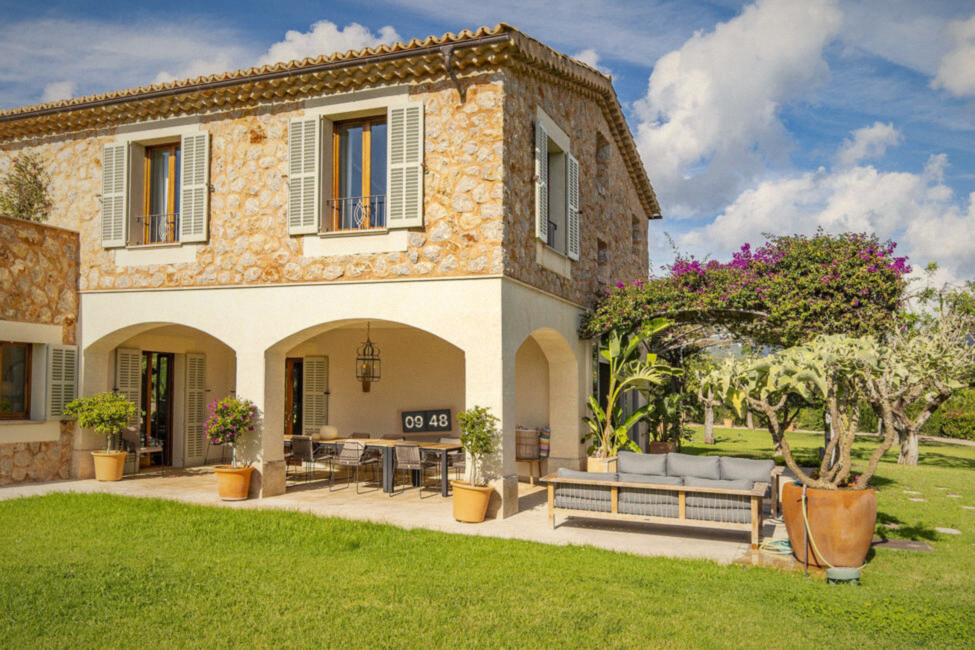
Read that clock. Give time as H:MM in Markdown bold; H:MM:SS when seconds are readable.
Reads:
**9:48**
